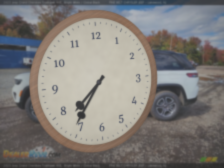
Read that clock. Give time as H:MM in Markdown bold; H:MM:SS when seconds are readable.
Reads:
**7:36**
